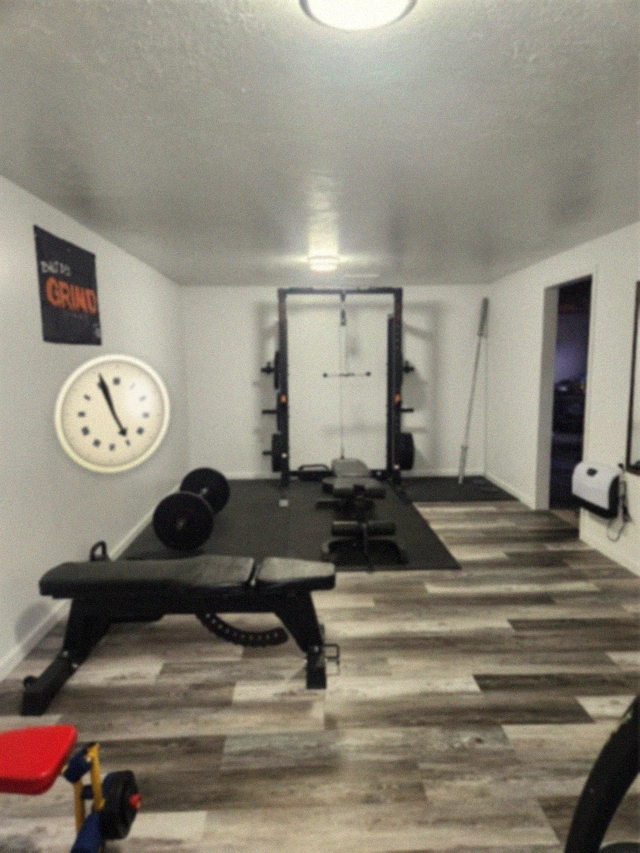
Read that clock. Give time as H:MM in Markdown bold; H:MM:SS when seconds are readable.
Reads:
**4:56**
